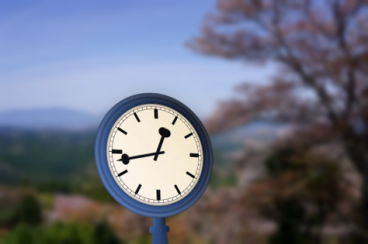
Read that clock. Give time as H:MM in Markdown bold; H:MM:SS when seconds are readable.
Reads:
**12:43**
